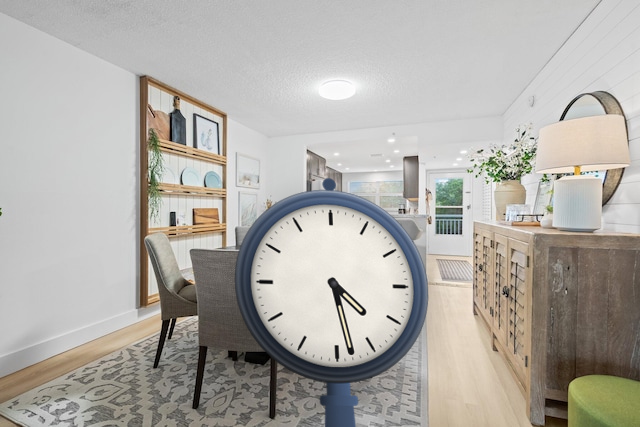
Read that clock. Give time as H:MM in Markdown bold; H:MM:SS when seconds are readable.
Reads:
**4:28**
